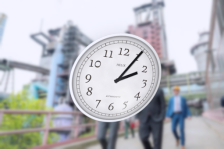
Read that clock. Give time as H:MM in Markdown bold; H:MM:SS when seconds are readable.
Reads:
**2:05**
